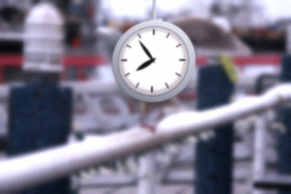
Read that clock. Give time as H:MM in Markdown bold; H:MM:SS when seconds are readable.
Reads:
**7:54**
